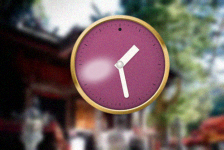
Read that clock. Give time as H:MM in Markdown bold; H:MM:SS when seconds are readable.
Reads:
**1:28**
